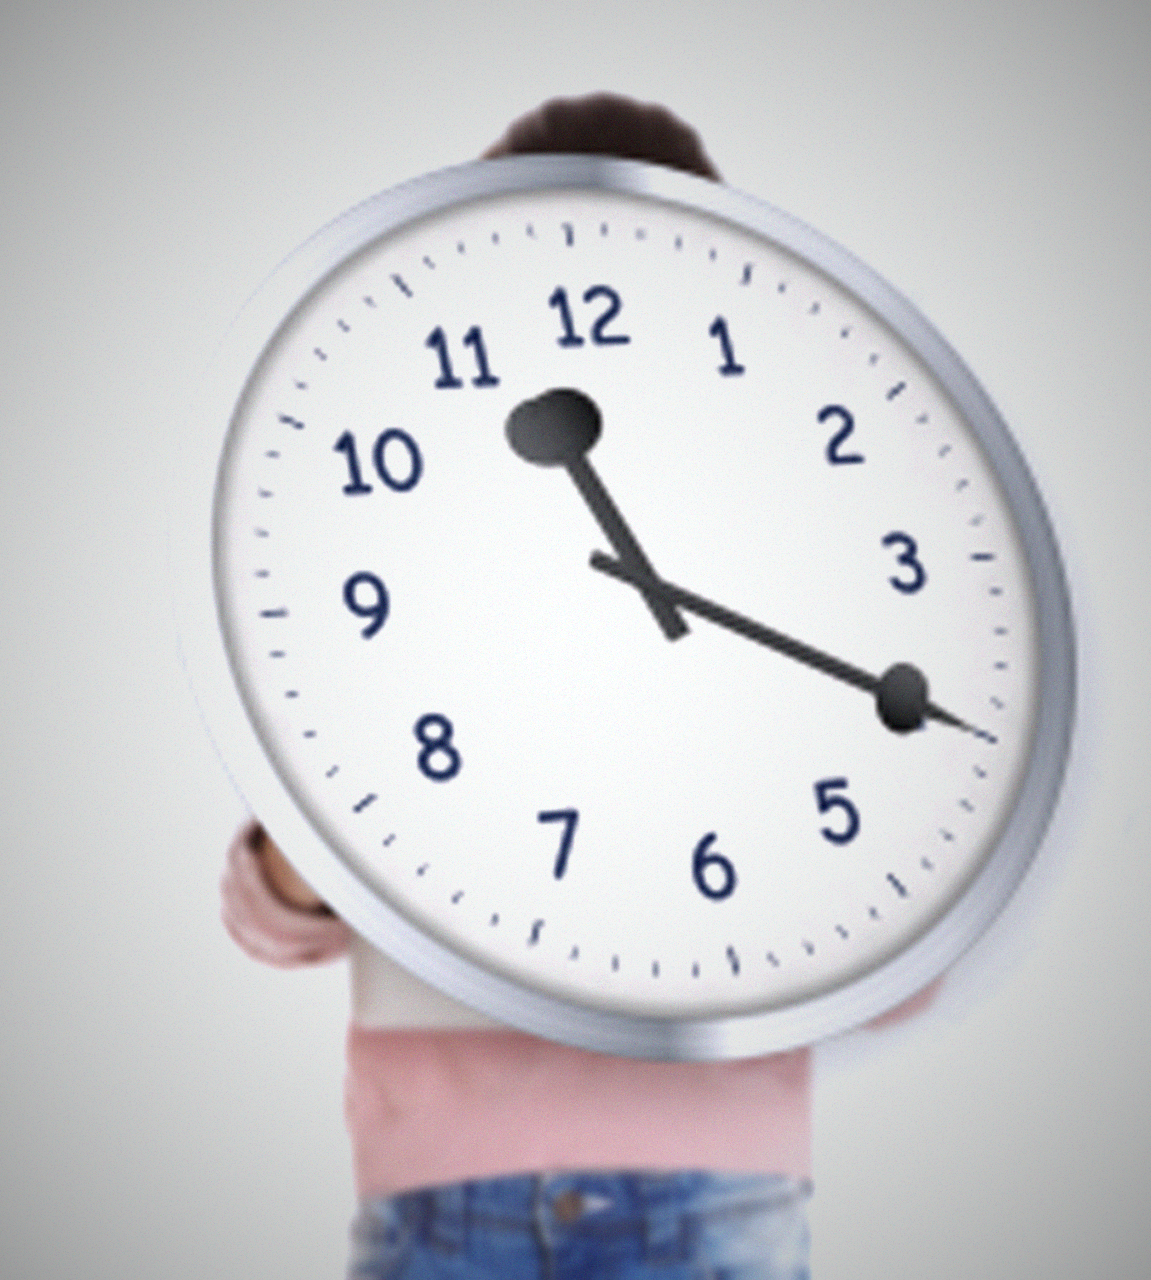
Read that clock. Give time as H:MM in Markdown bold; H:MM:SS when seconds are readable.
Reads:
**11:20**
